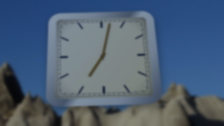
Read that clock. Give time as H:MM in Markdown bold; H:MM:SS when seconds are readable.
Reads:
**7:02**
